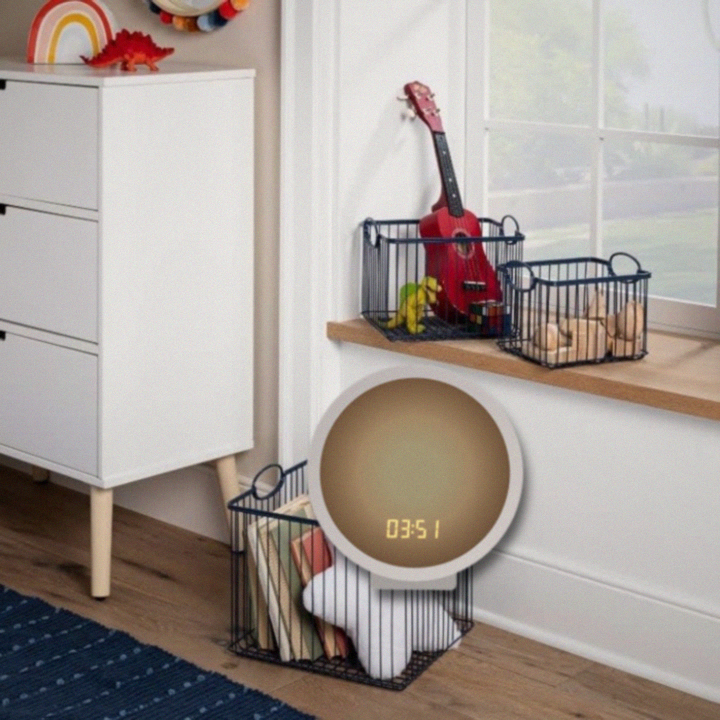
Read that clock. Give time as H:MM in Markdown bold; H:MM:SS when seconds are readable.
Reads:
**3:51**
